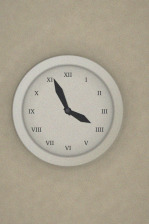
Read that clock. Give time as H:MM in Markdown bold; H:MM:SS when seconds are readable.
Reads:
**3:56**
